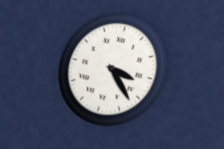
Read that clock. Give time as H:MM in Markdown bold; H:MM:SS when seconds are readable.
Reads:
**3:22**
